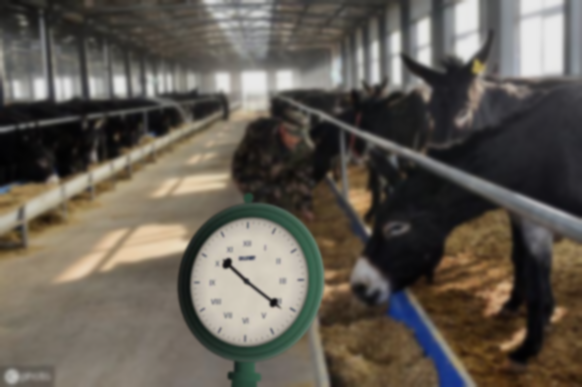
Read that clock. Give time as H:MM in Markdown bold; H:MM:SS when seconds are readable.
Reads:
**10:21**
